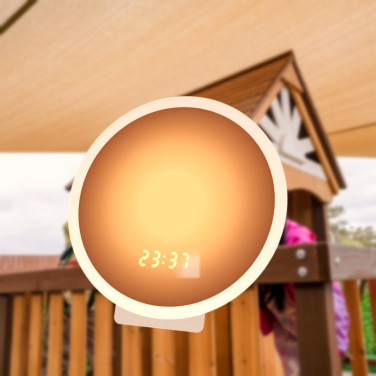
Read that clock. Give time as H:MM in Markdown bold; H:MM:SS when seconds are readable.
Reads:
**23:37**
